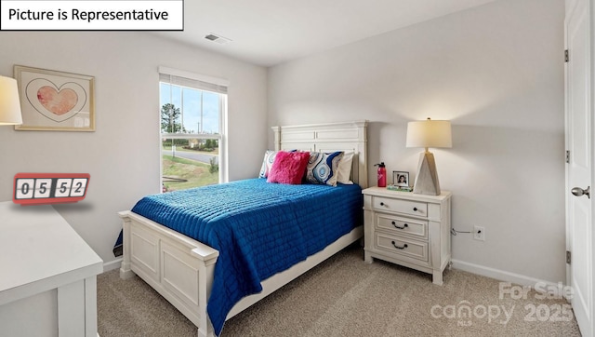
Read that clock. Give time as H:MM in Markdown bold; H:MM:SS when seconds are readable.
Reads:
**5:52**
